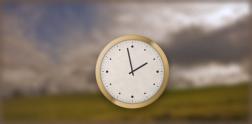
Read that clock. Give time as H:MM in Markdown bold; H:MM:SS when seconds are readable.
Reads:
**1:58**
